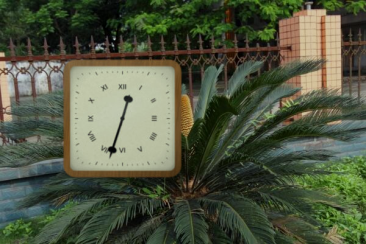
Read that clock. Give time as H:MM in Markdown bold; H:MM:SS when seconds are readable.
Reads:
**12:33**
